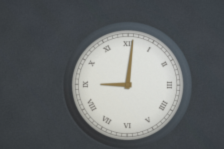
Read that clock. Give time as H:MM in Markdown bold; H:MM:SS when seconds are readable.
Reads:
**9:01**
